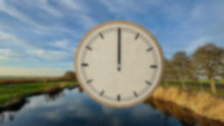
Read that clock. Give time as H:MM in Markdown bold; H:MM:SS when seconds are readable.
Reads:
**12:00**
